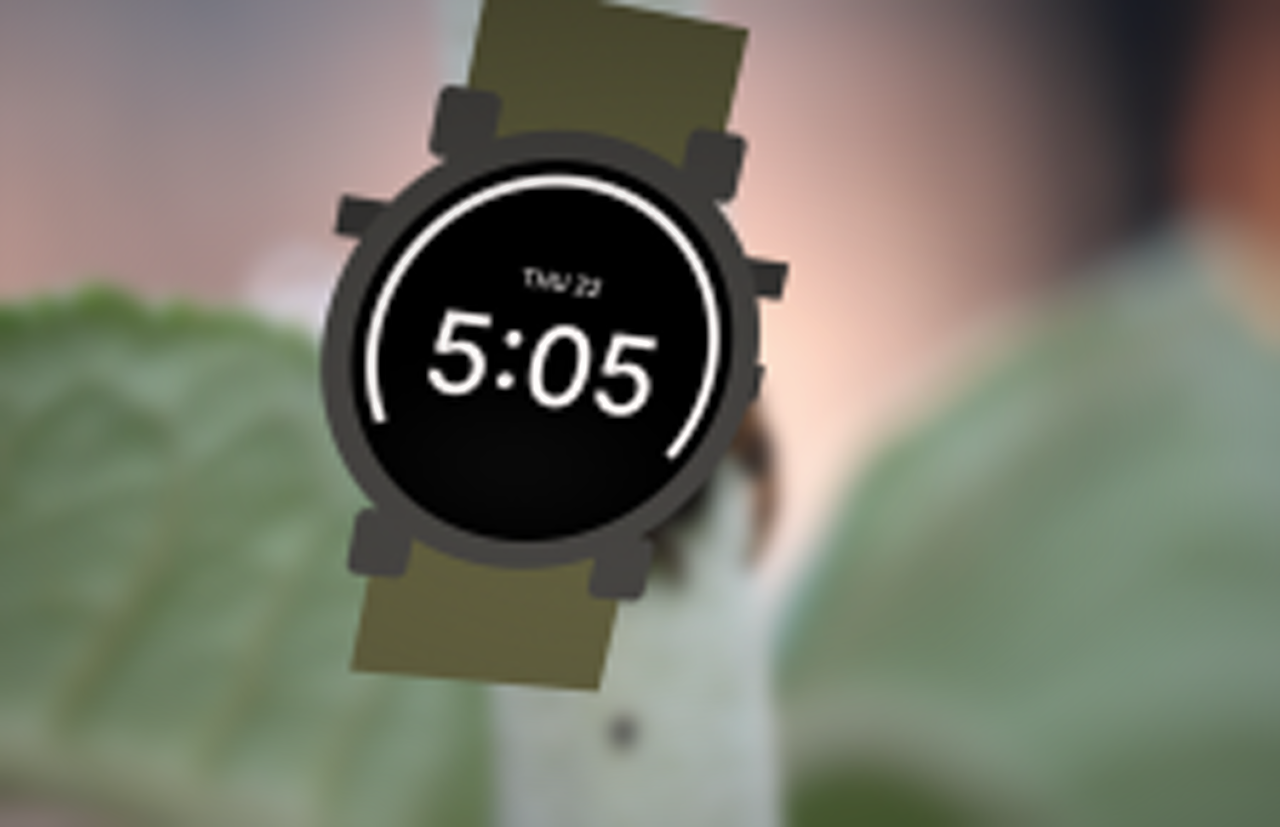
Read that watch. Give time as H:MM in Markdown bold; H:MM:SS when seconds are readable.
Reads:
**5:05**
